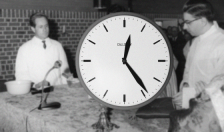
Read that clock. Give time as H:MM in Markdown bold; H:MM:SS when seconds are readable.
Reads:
**12:24**
